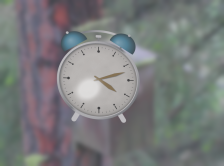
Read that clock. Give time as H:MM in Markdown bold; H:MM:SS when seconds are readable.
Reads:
**4:12**
